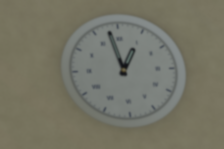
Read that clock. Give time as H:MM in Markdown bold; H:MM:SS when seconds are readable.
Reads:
**12:58**
